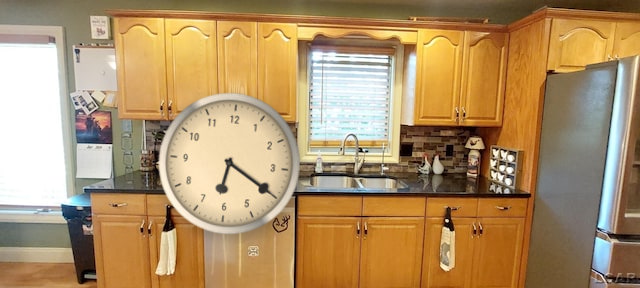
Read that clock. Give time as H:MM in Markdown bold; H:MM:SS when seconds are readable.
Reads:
**6:20**
